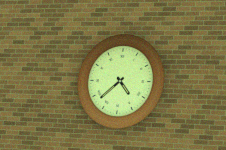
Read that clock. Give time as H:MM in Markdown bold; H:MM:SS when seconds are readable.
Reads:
**4:38**
